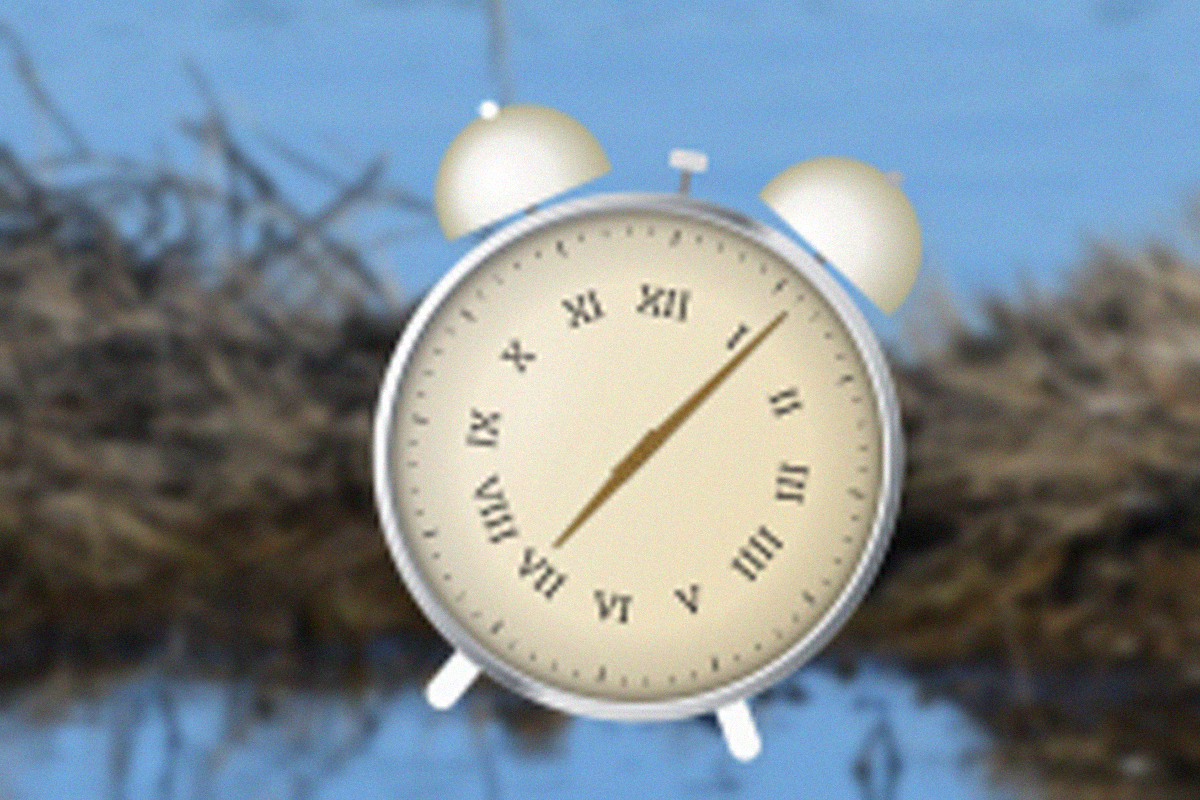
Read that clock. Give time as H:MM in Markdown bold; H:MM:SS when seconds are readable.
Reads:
**7:06**
